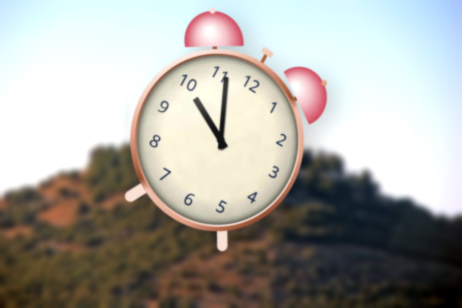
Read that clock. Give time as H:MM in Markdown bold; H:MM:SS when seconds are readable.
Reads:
**9:56**
